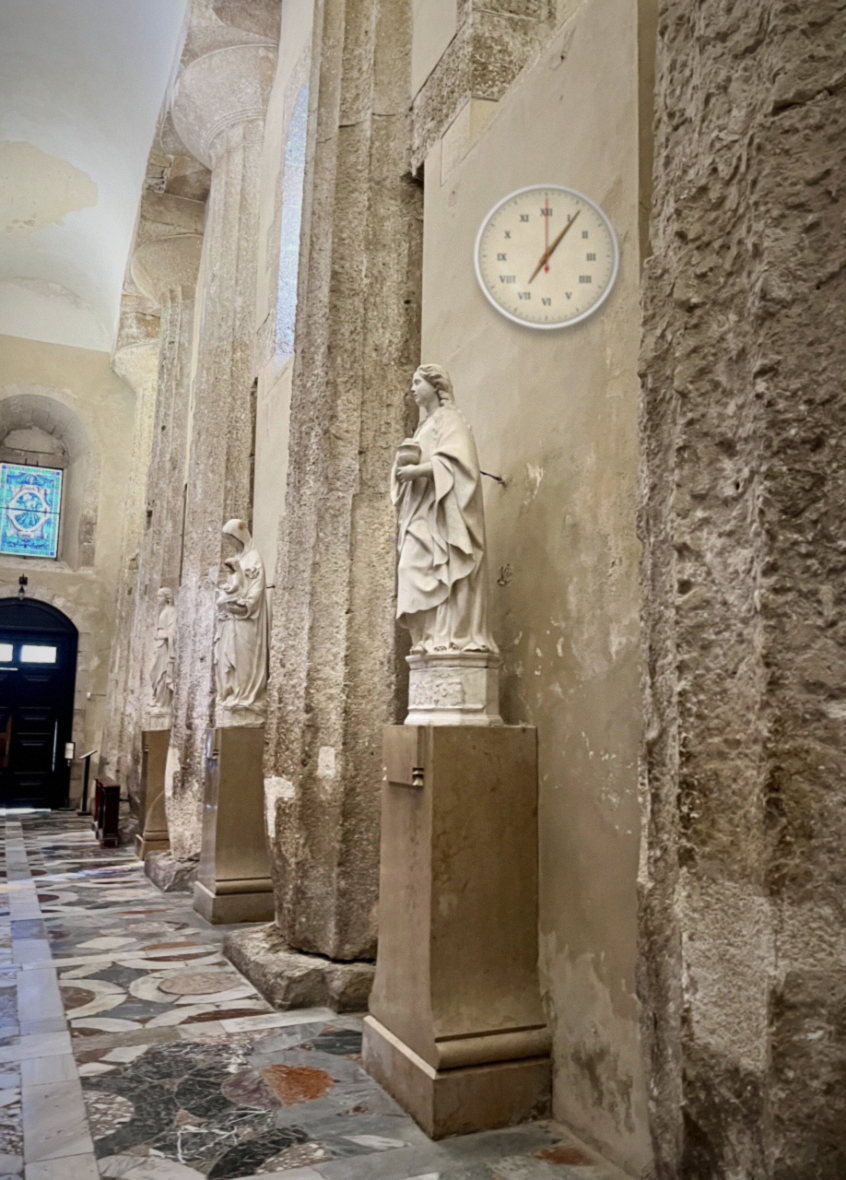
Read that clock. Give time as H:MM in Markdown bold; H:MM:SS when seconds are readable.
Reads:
**7:06:00**
